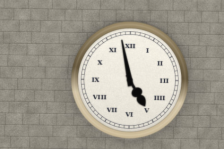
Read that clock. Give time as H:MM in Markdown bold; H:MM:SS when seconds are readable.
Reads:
**4:58**
